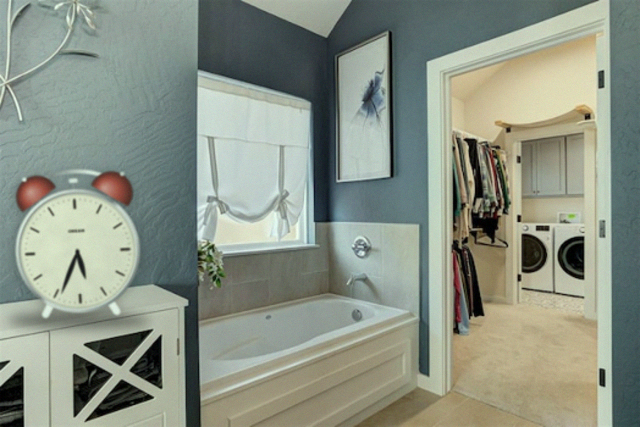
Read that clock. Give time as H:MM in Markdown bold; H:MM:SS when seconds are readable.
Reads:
**5:34**
